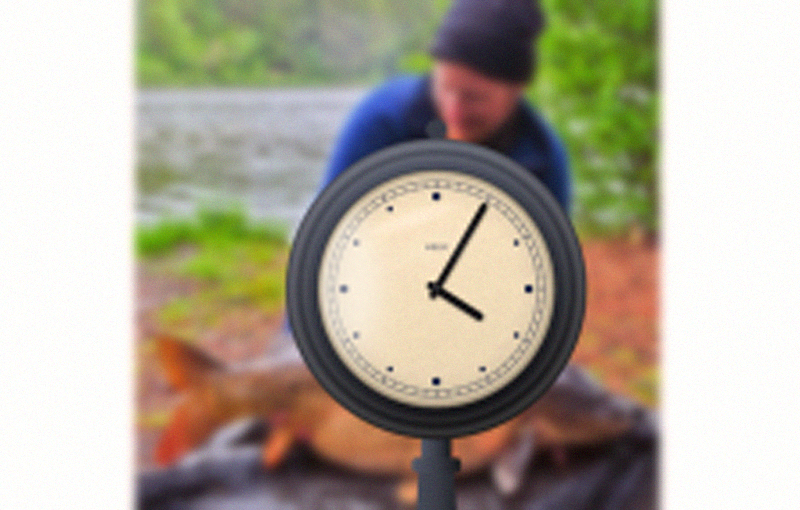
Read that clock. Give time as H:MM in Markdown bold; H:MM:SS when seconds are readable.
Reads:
**4:05**
